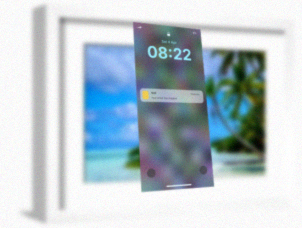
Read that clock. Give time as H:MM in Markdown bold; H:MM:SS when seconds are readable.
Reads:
**8:22**
